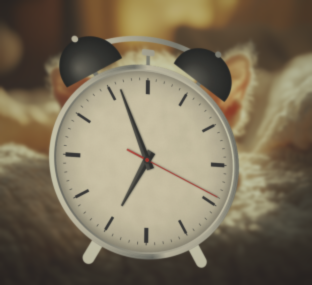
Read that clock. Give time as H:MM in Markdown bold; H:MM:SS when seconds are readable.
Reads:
**6:56:19**
